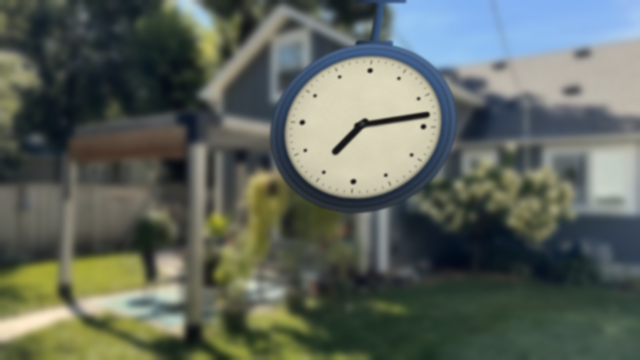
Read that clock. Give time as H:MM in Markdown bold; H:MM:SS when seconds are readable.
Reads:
**7:13**
